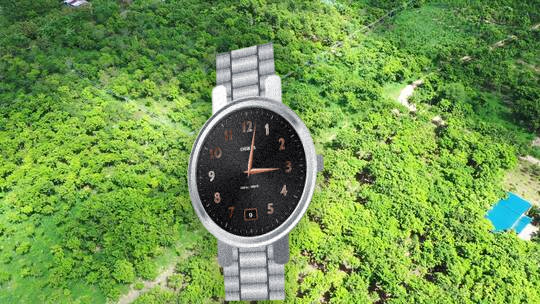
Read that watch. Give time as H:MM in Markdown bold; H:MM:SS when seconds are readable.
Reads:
**3:02**
